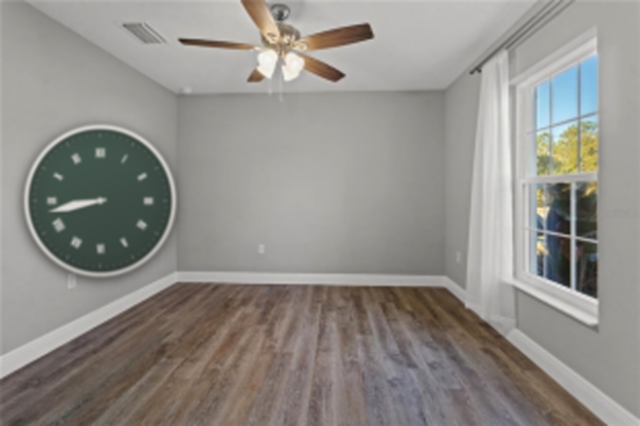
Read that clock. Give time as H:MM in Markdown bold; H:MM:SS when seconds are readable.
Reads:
**8:43**
